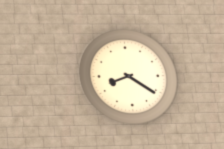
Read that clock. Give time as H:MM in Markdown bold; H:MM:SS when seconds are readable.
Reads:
**8:21**
